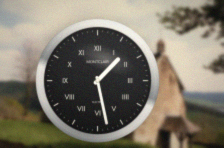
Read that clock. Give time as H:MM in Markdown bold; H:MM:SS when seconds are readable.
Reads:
**1:28**
